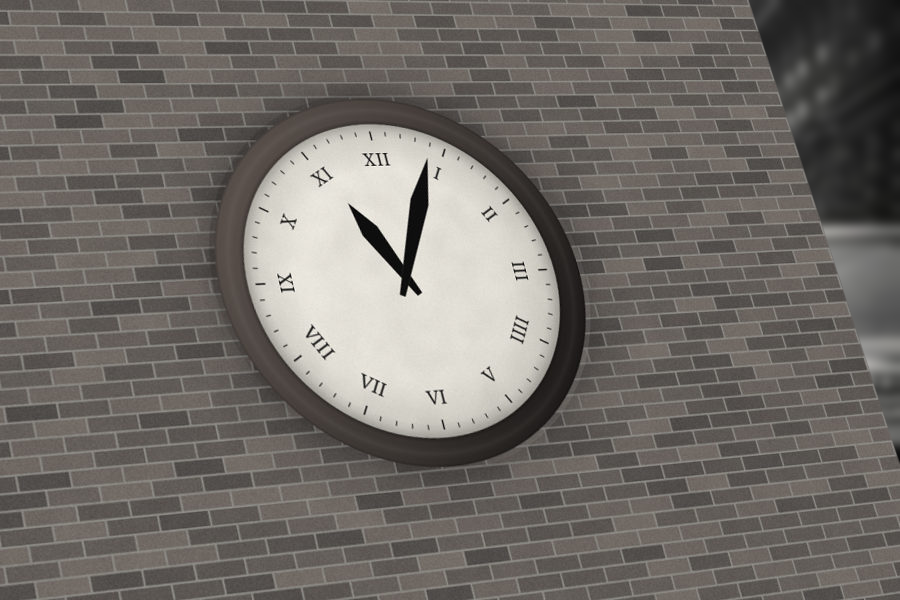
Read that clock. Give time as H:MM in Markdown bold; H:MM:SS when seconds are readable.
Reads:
**11:04**
